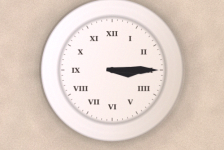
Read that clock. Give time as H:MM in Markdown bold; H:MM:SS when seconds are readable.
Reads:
**3:15**
